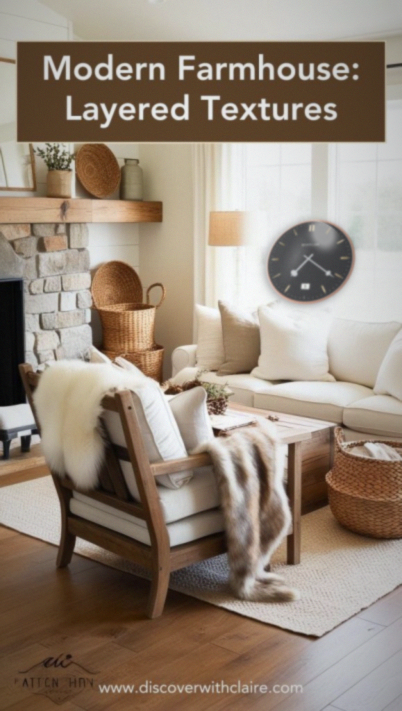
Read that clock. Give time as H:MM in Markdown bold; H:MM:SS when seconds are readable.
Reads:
**7:21**
